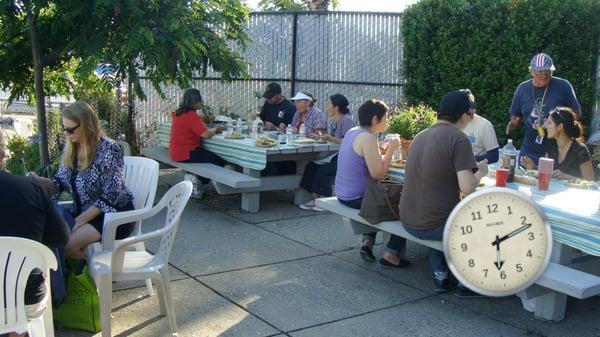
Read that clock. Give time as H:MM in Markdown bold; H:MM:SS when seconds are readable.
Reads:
**6:12**
